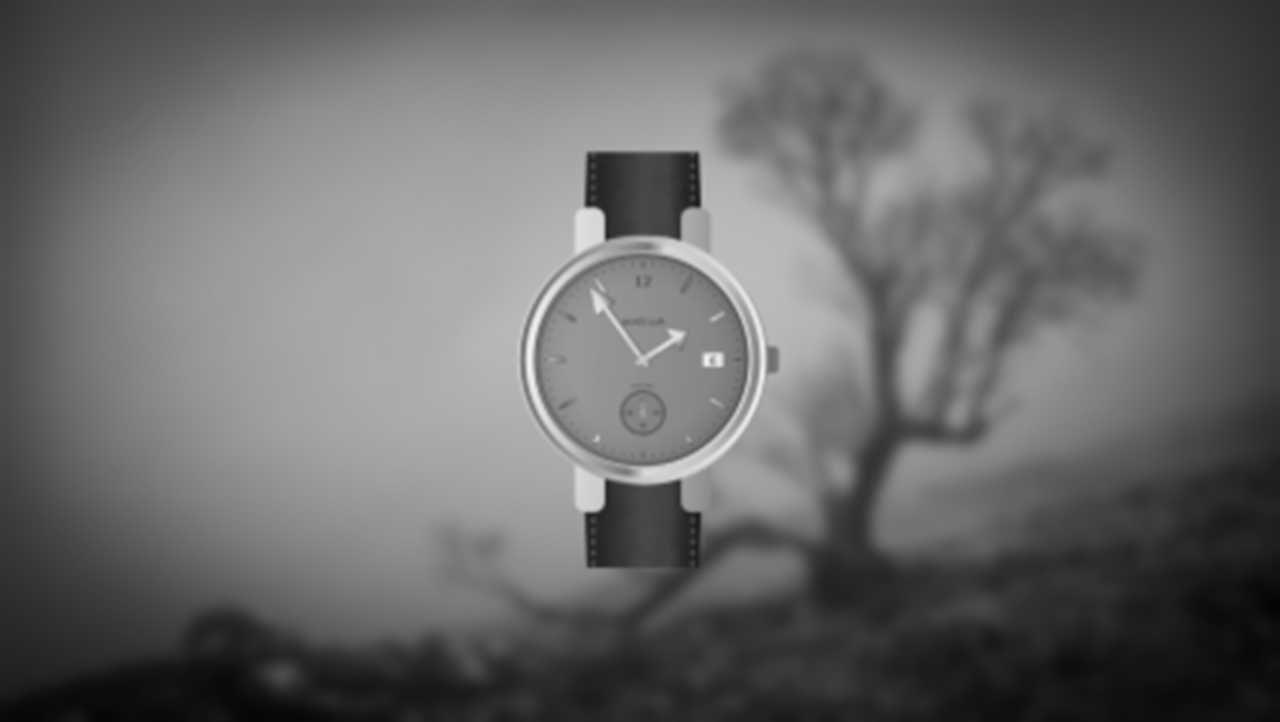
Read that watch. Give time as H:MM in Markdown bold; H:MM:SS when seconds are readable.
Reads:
**1:54**
